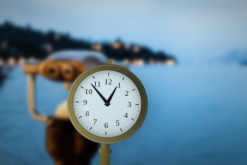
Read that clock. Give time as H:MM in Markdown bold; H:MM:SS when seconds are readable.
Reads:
**12:53**
